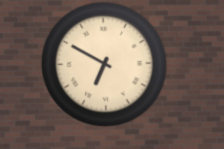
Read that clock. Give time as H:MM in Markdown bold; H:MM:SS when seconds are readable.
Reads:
**6:50**
